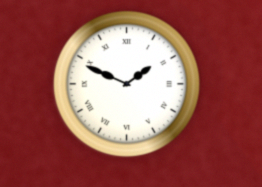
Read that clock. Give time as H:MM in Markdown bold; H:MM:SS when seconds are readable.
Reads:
**1:49**
